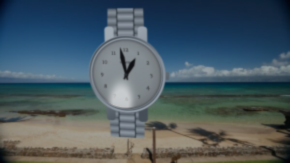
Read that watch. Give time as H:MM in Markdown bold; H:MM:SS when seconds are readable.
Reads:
**12:58**
